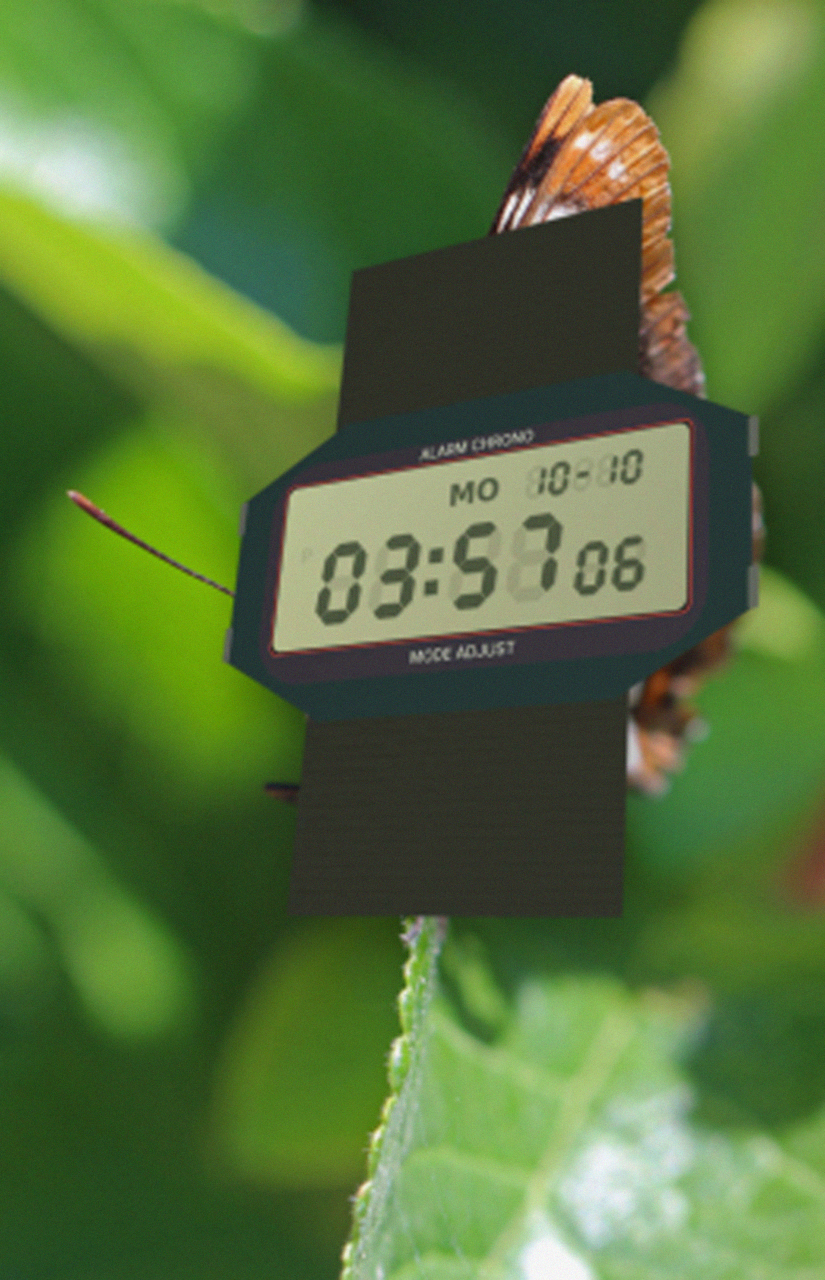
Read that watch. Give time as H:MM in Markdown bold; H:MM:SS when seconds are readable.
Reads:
**3:57:06**
